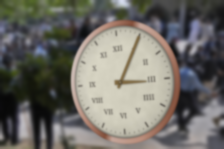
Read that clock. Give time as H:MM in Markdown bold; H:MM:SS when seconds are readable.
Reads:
**3:05**
